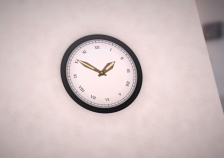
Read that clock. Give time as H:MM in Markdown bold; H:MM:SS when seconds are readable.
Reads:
**1:51**
